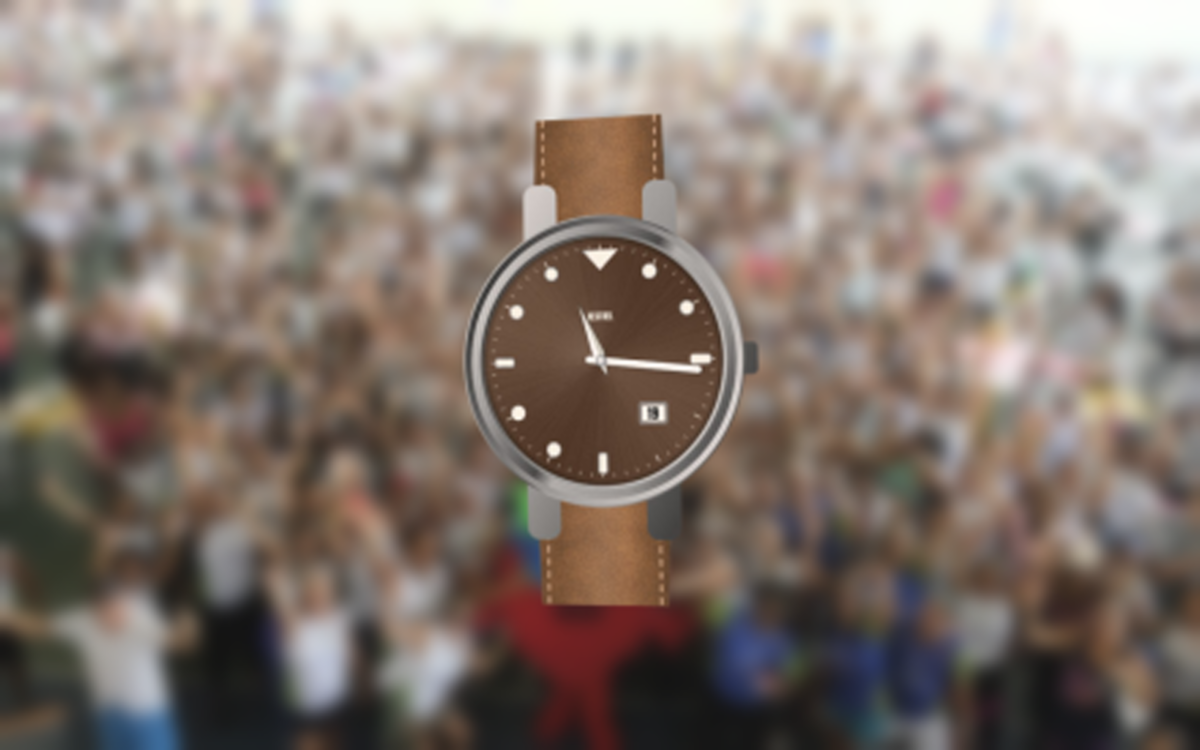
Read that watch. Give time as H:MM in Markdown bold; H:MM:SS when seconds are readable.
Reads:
**11:16**
